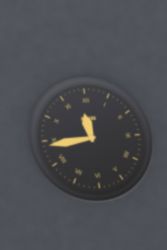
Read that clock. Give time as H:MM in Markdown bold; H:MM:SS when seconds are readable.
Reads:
**11:44**
